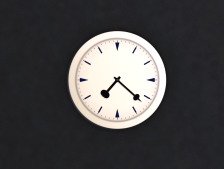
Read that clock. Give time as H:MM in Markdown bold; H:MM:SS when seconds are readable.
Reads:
**7:22**
